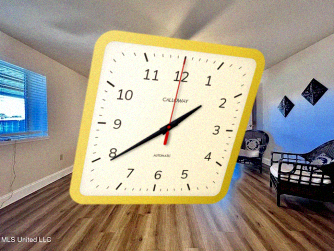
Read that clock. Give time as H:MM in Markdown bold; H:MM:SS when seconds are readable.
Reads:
**1:39:00**
